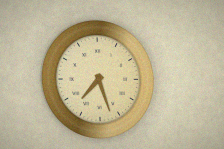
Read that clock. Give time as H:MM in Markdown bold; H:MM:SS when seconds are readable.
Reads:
**7:27**
